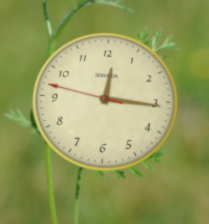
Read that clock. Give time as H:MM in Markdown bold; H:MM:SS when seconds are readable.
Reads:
**12:15:47**
